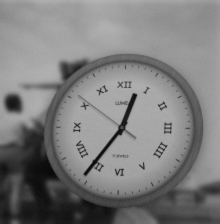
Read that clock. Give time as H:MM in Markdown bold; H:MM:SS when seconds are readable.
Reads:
**12:35:51**
